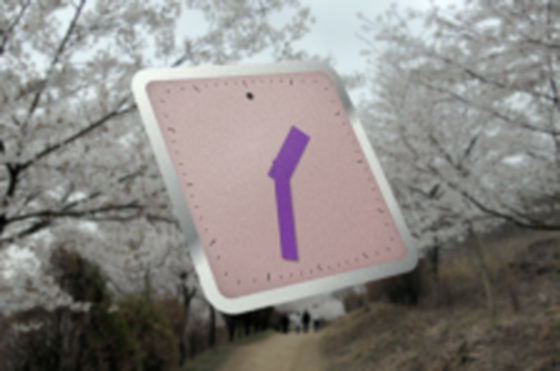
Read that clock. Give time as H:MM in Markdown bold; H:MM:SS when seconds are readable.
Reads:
**1:33**
